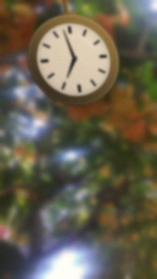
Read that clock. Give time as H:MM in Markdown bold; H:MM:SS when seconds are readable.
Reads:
**6:58**
